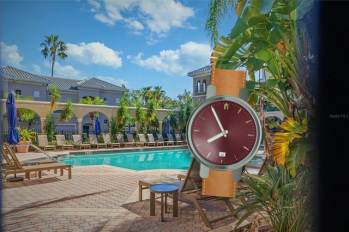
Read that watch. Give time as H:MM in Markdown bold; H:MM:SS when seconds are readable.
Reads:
**7:55**
